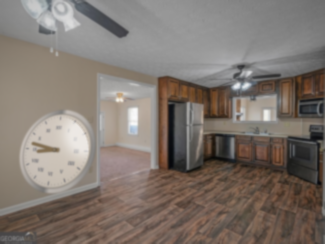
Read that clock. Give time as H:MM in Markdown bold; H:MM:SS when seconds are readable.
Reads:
**8:47**
